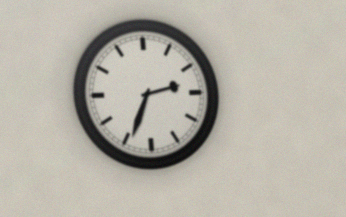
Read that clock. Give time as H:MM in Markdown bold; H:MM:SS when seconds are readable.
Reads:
**2:34**
